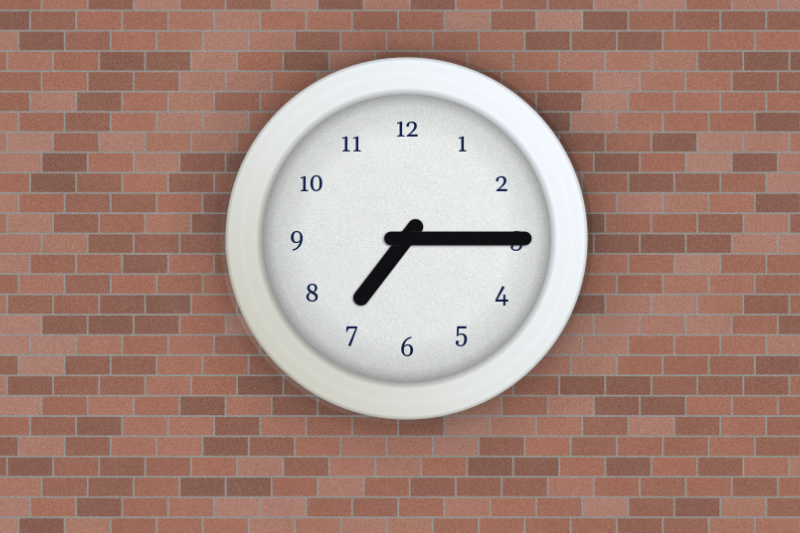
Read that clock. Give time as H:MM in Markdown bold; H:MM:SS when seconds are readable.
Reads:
**7:15**
